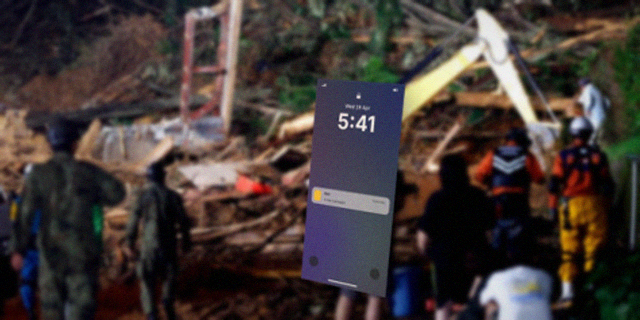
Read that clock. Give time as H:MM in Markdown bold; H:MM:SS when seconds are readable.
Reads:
**5:41**
